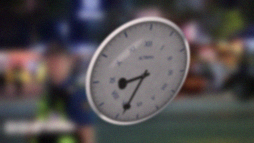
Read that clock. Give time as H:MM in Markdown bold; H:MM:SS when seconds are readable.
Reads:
**8:34**
